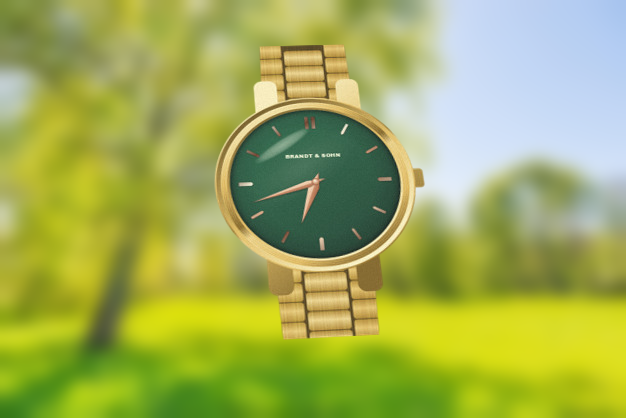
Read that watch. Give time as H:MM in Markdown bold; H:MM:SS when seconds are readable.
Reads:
**6:42**
